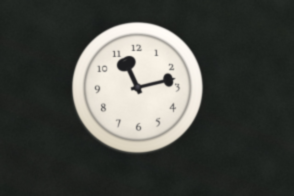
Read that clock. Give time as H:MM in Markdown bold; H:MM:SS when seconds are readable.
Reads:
**11:13**
